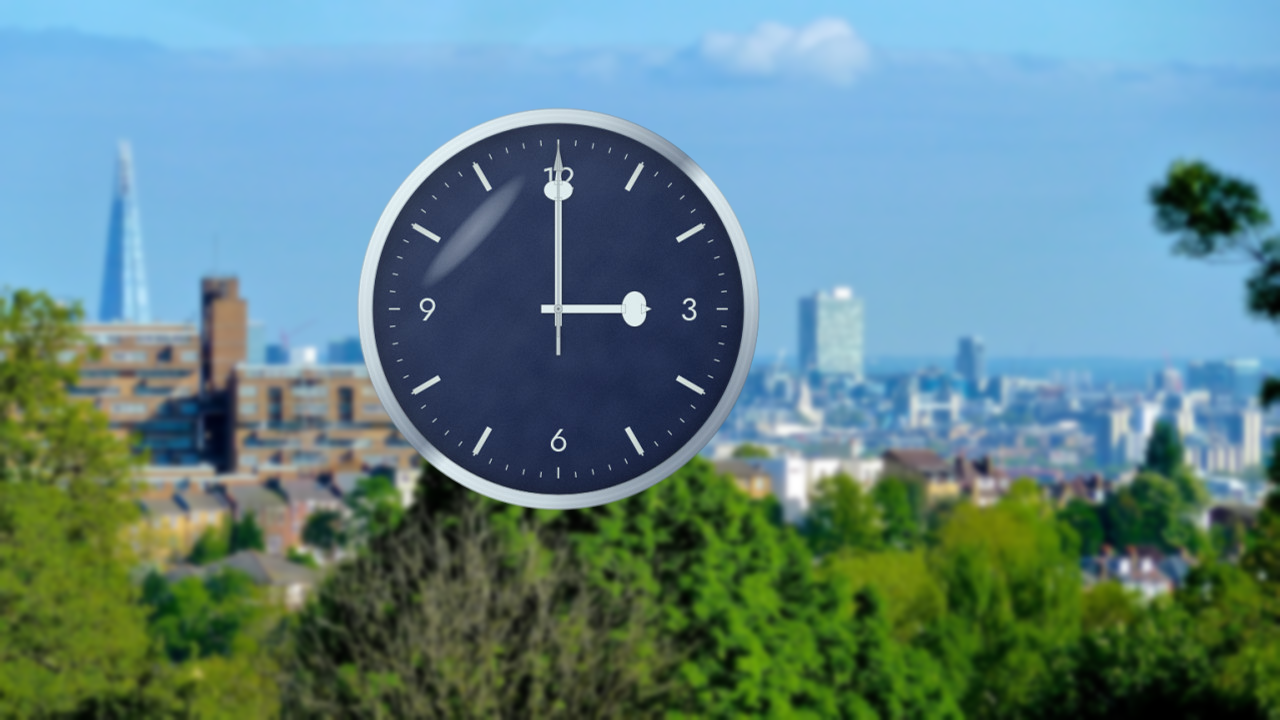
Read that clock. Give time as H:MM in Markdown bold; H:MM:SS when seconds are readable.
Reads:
**3:00:00**
